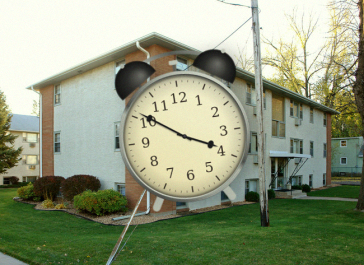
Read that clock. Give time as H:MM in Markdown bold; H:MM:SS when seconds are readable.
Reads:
**3:51**
